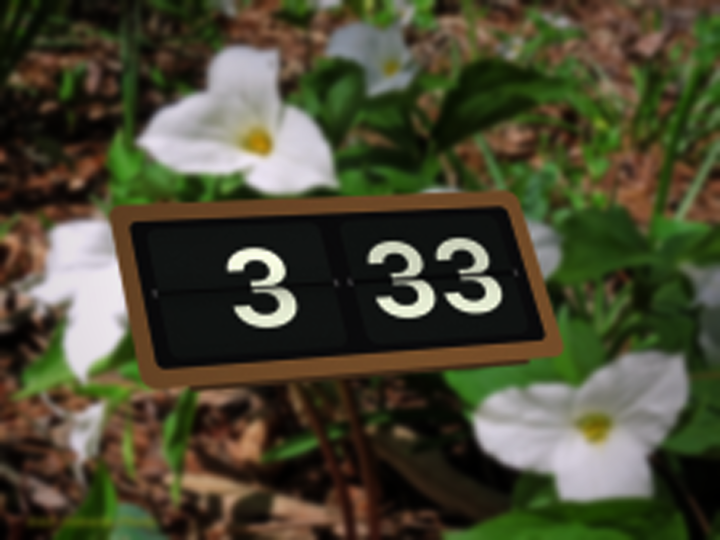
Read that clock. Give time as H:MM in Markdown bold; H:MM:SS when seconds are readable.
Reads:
**3:33**
